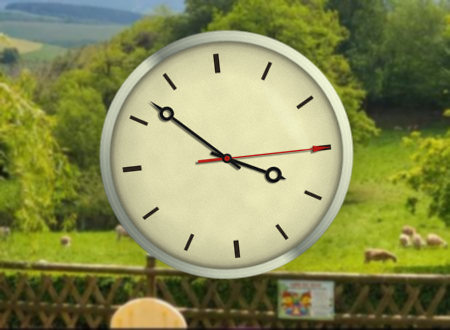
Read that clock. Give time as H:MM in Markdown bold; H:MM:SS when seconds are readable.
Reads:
**3:52:15**
